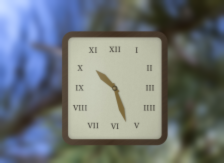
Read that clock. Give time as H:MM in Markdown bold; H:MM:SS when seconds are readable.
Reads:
**10:27**
